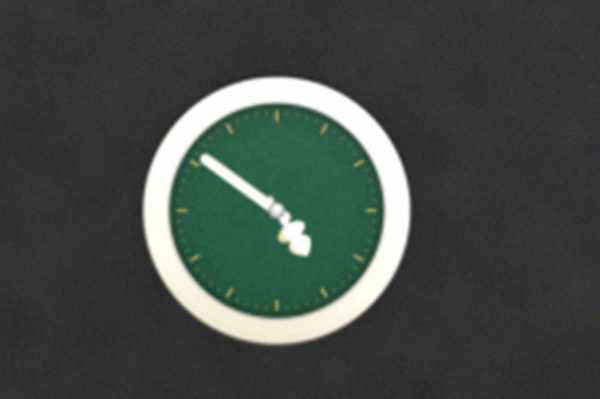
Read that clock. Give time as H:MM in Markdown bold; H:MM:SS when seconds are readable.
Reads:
**4:51**
